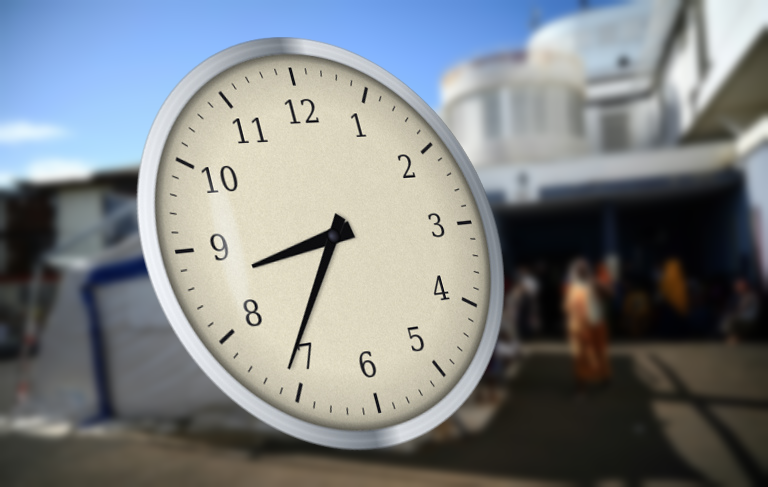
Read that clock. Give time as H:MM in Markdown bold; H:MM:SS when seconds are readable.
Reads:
**8:36**
